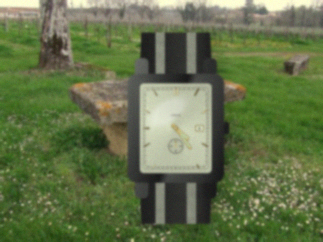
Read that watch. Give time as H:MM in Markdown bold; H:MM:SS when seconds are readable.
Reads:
**4:24**
